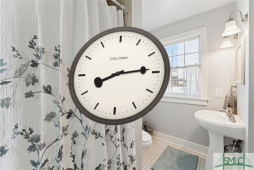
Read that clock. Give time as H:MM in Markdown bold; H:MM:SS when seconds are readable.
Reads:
**8:14**
